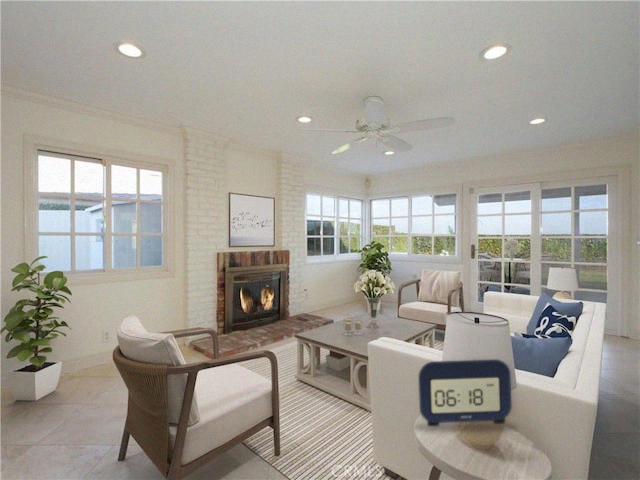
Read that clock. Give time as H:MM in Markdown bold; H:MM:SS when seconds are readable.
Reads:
**6:18**
